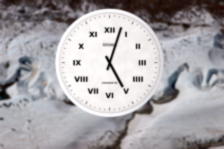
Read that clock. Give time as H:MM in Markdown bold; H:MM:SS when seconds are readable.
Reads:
**5:03**
